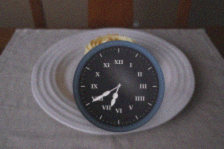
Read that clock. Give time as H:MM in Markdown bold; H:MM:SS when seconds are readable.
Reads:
**6:40**
